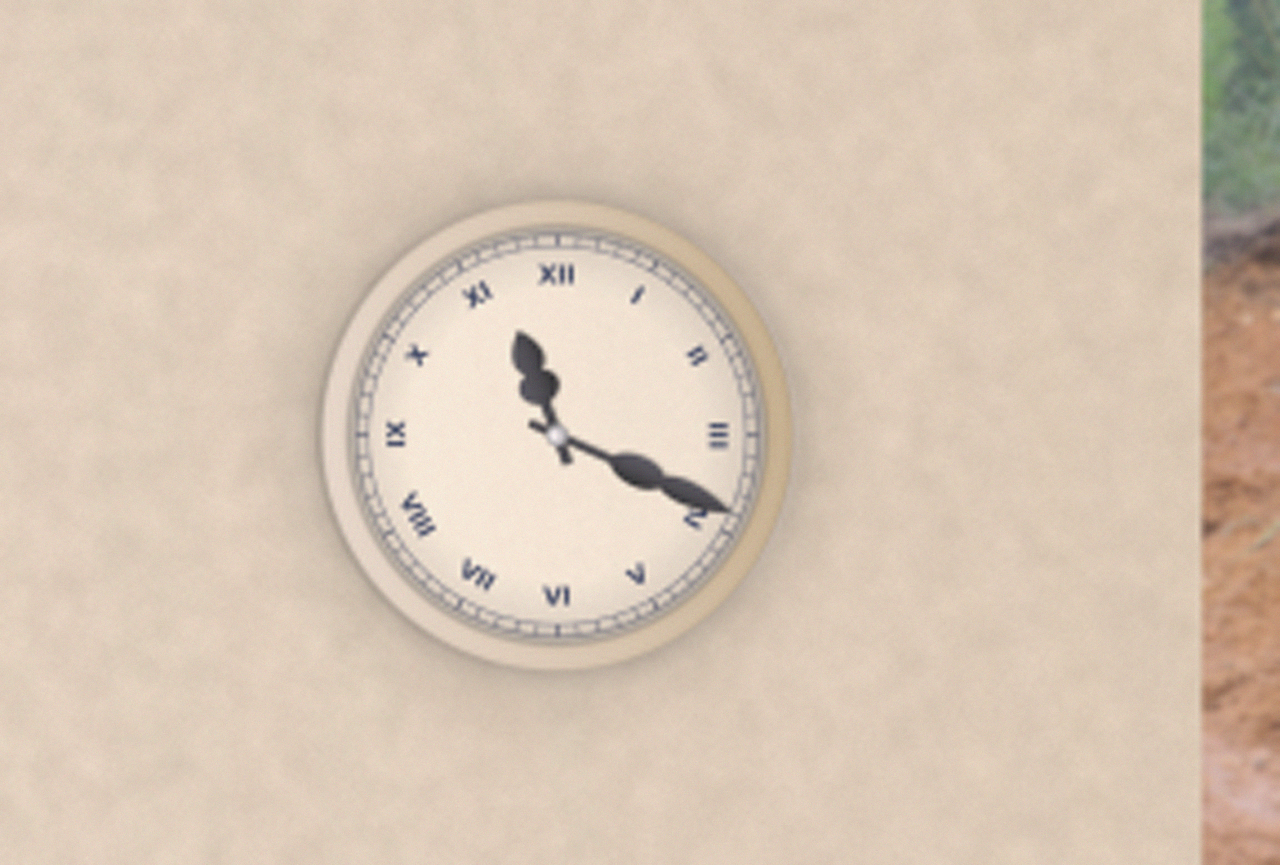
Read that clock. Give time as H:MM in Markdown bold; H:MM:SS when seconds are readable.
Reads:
**11:19**
